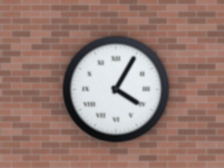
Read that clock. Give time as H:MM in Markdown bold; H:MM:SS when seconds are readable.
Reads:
**4:05**
